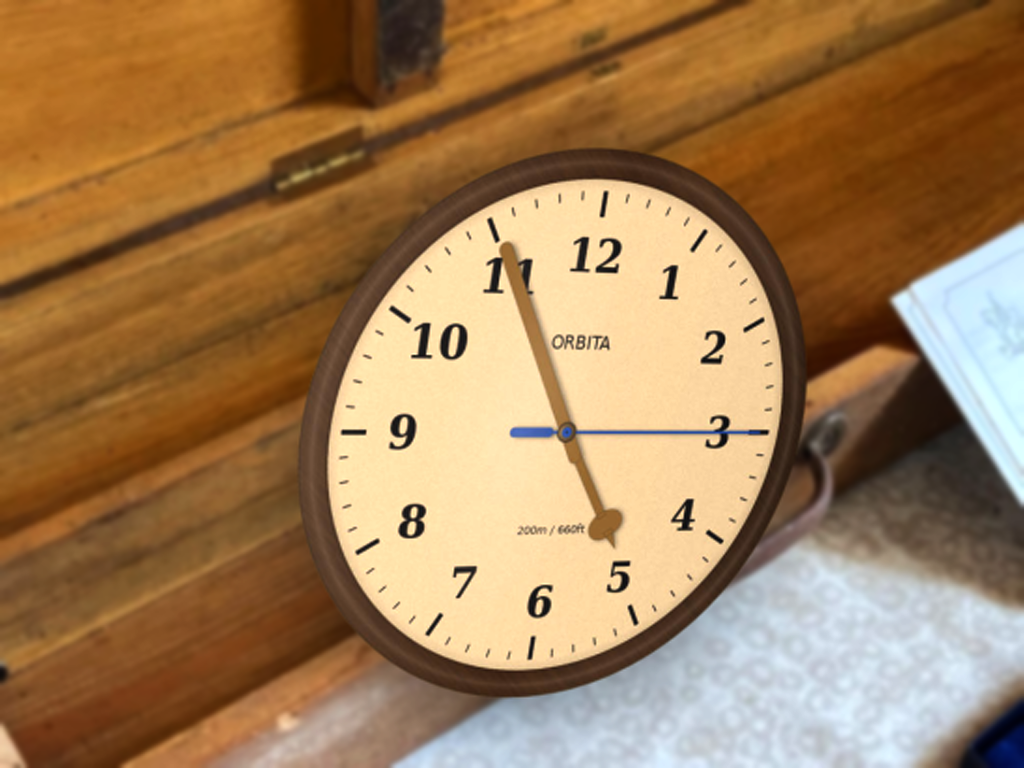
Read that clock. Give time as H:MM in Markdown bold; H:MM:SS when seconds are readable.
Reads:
**4:55:15**
